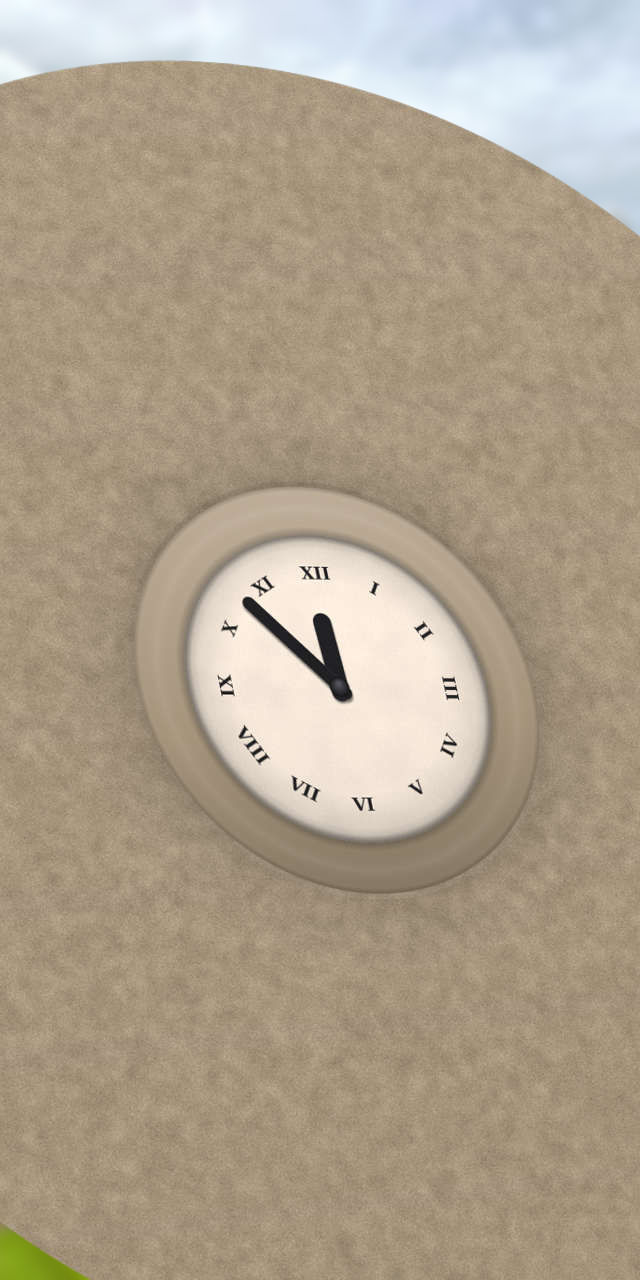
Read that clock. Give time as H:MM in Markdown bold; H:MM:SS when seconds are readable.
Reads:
**11:53**
